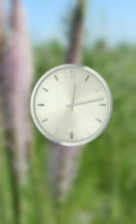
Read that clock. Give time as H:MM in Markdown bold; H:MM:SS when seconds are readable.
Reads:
**12:13**
